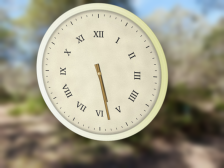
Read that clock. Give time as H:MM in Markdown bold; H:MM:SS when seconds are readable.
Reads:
**5:28**
